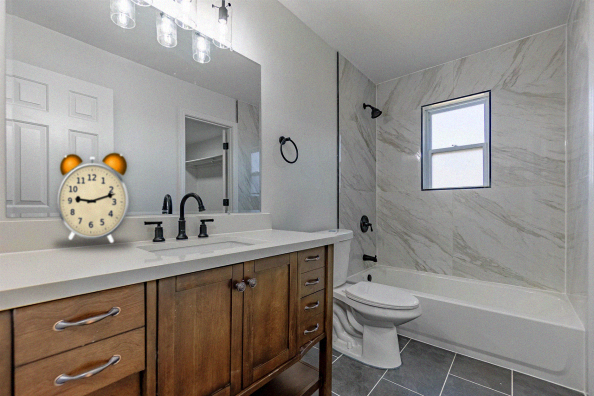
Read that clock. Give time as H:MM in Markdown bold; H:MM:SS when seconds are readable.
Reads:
**9:12**
